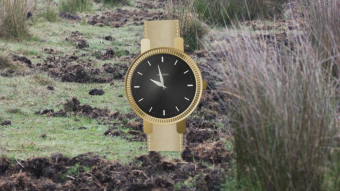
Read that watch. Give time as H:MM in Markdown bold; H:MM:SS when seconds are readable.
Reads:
**9:58**
